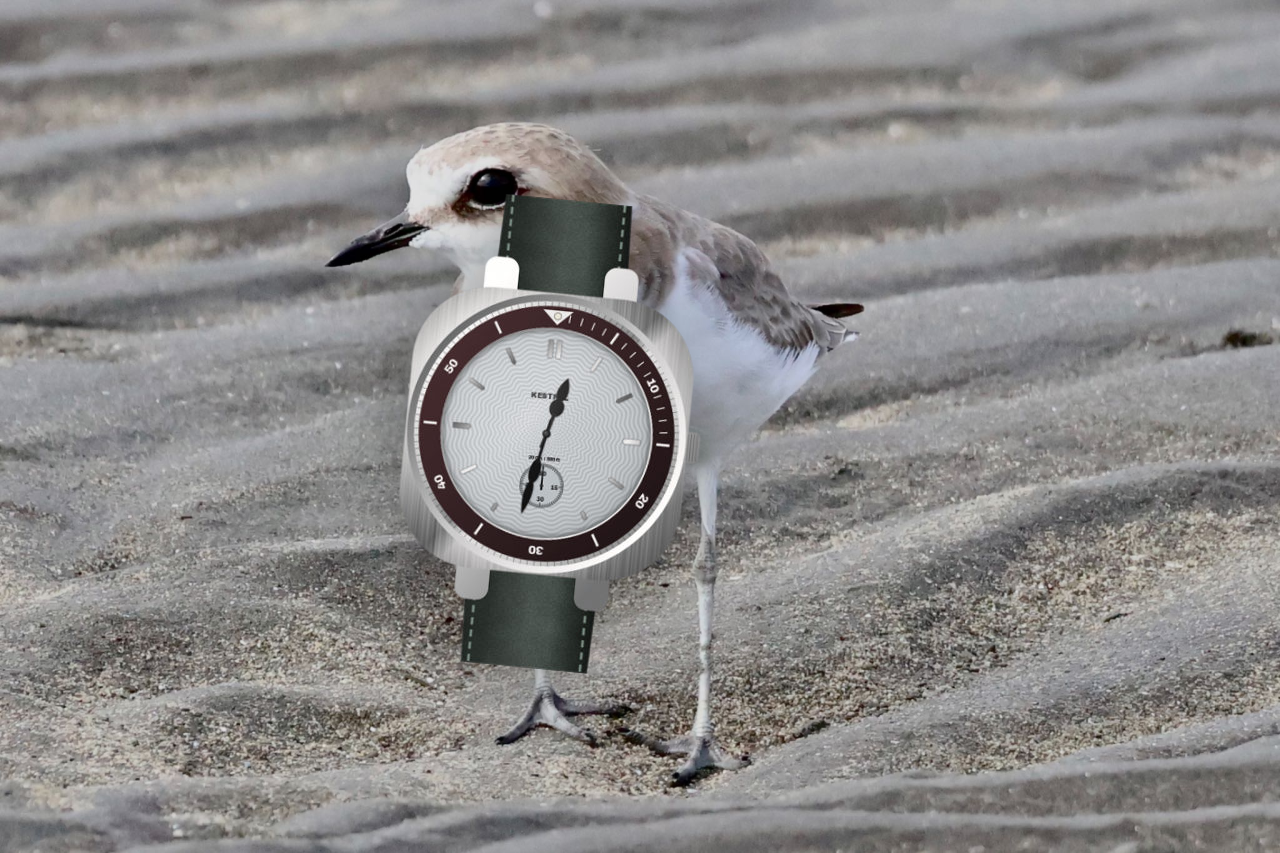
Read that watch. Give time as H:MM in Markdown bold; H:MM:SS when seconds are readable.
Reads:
**12:32**
